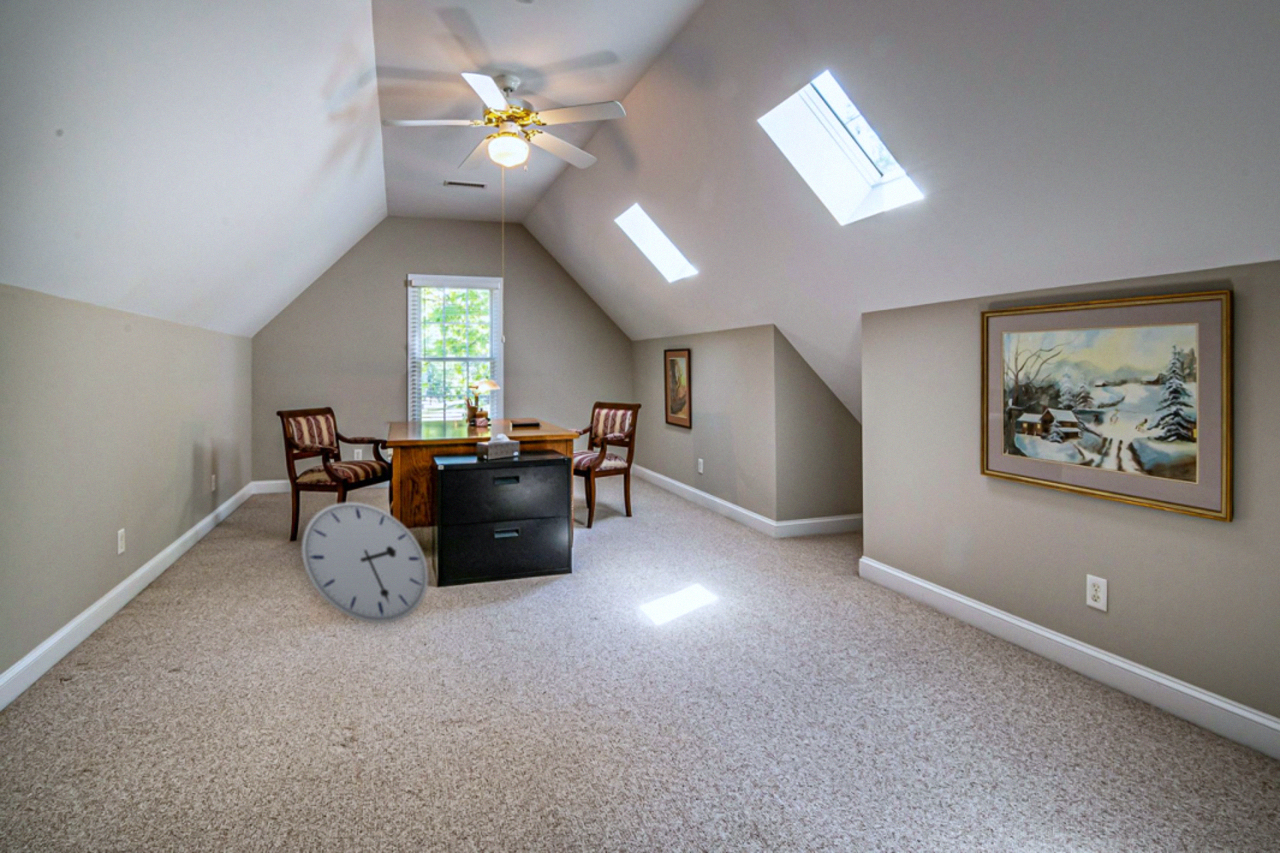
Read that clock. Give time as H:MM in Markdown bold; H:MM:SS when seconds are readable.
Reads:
**2:28**
